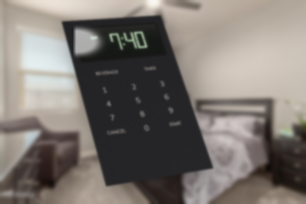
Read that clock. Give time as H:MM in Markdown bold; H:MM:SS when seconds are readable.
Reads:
**7:40**
